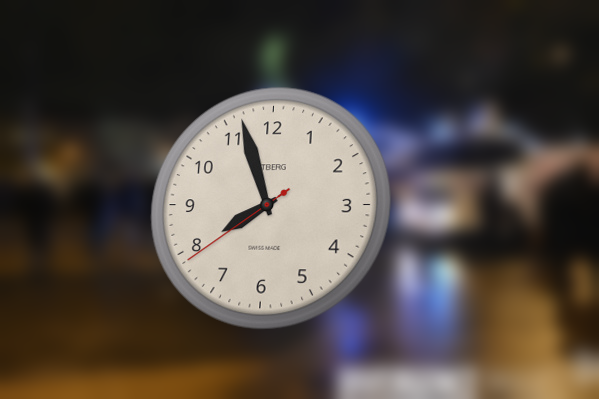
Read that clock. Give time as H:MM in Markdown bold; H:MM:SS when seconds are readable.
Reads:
**7:56:39**
